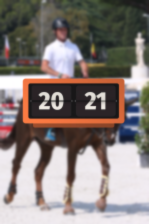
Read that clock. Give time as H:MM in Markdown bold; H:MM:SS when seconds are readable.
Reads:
**20:21**
